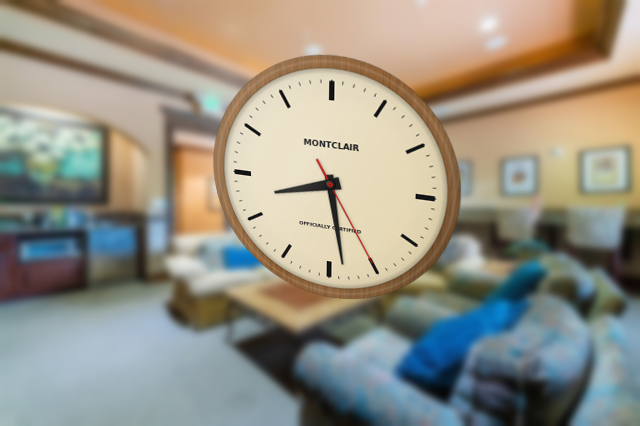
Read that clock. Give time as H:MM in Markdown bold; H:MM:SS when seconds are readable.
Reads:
**8:28:25**
